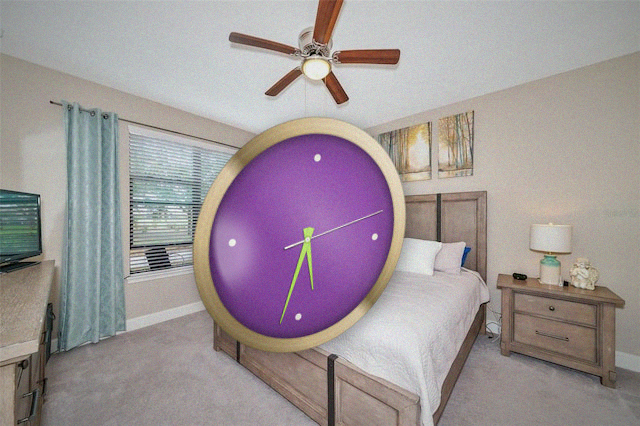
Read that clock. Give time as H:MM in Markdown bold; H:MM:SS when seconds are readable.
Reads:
**5:32:12**
